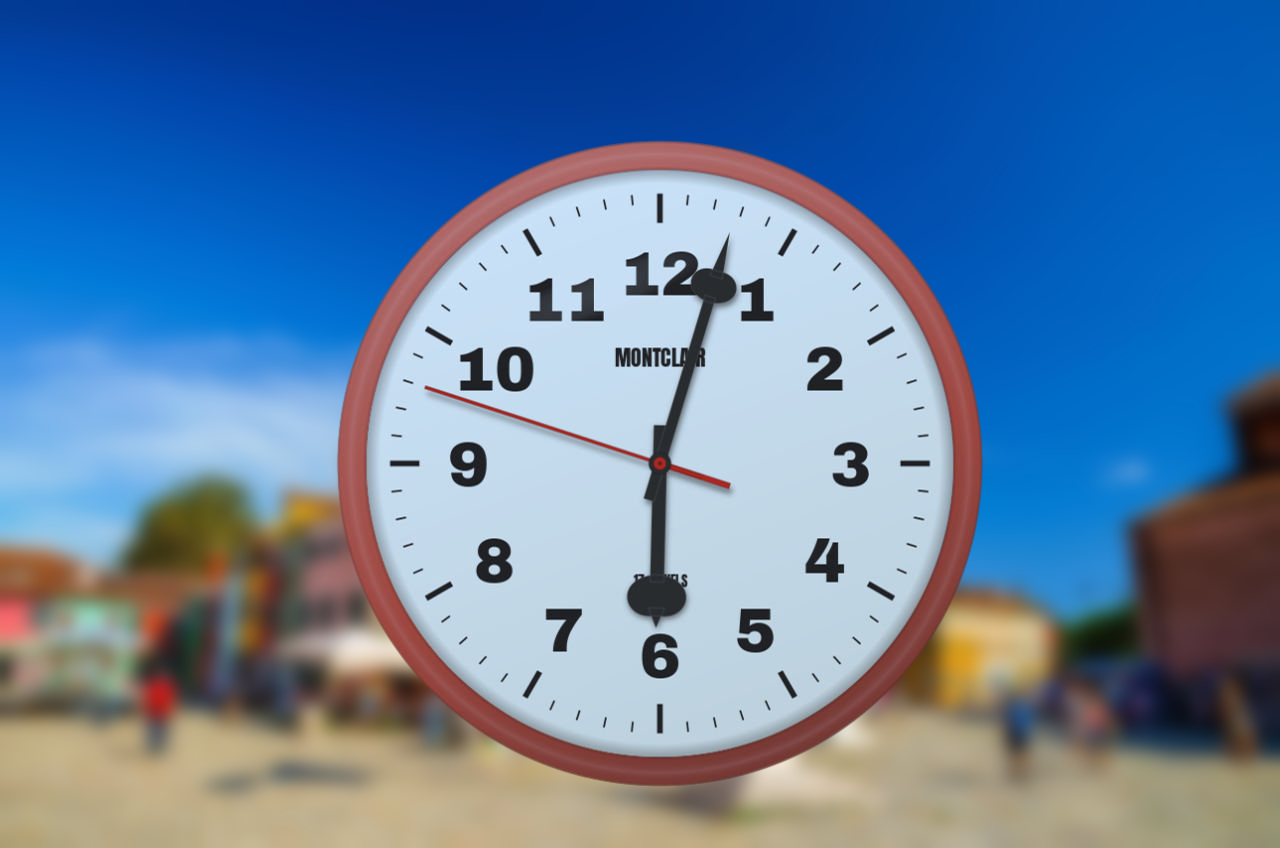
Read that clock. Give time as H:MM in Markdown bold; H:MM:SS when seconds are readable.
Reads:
**6:02:48**
